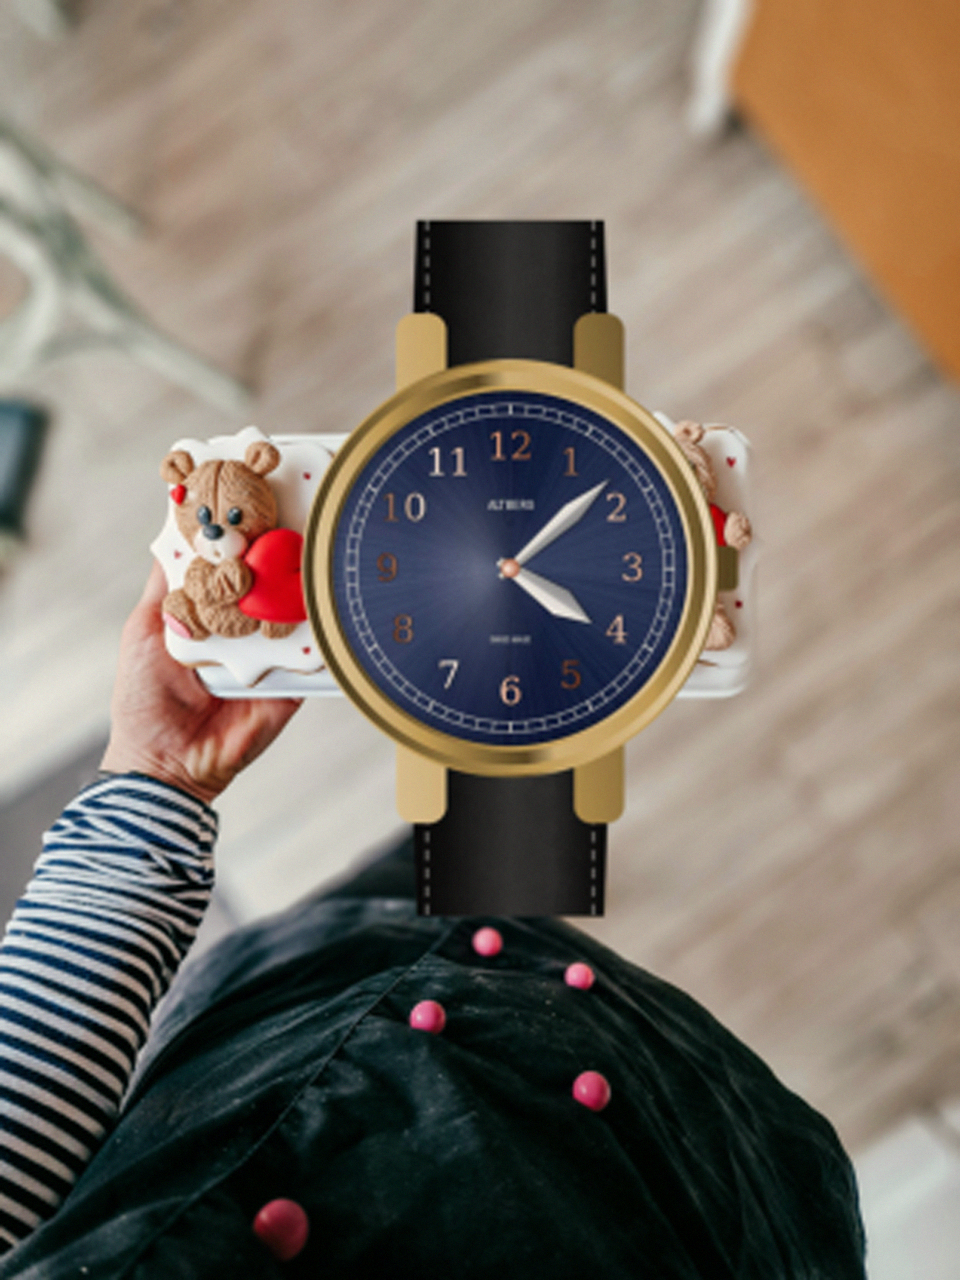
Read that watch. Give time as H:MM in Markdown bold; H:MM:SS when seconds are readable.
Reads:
**4:08**
